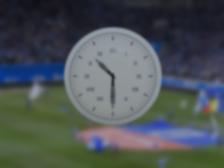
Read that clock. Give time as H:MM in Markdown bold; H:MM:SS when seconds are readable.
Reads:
**10:30**
